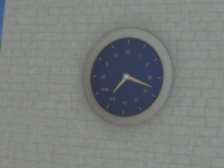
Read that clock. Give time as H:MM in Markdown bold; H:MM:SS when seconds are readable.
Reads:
**7:18**
